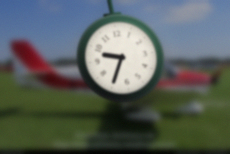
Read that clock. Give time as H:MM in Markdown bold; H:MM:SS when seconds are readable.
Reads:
**9:35**
